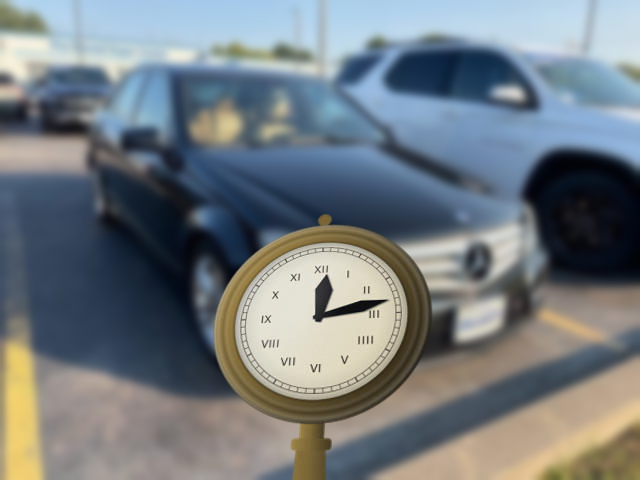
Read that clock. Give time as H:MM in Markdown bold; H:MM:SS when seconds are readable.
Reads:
**12:13**
